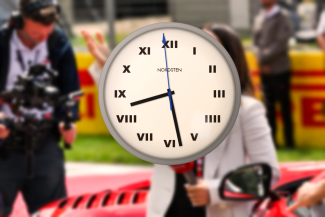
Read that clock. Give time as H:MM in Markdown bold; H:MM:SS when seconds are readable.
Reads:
**8:27:59**
